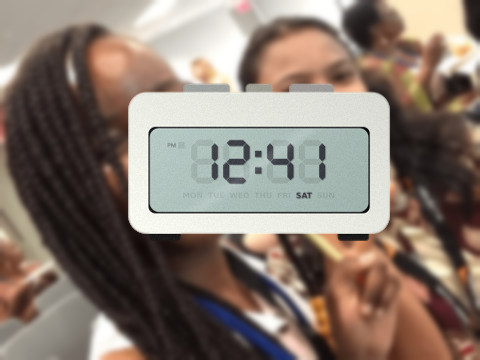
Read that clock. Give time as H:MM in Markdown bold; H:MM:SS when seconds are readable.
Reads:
**12:41**
